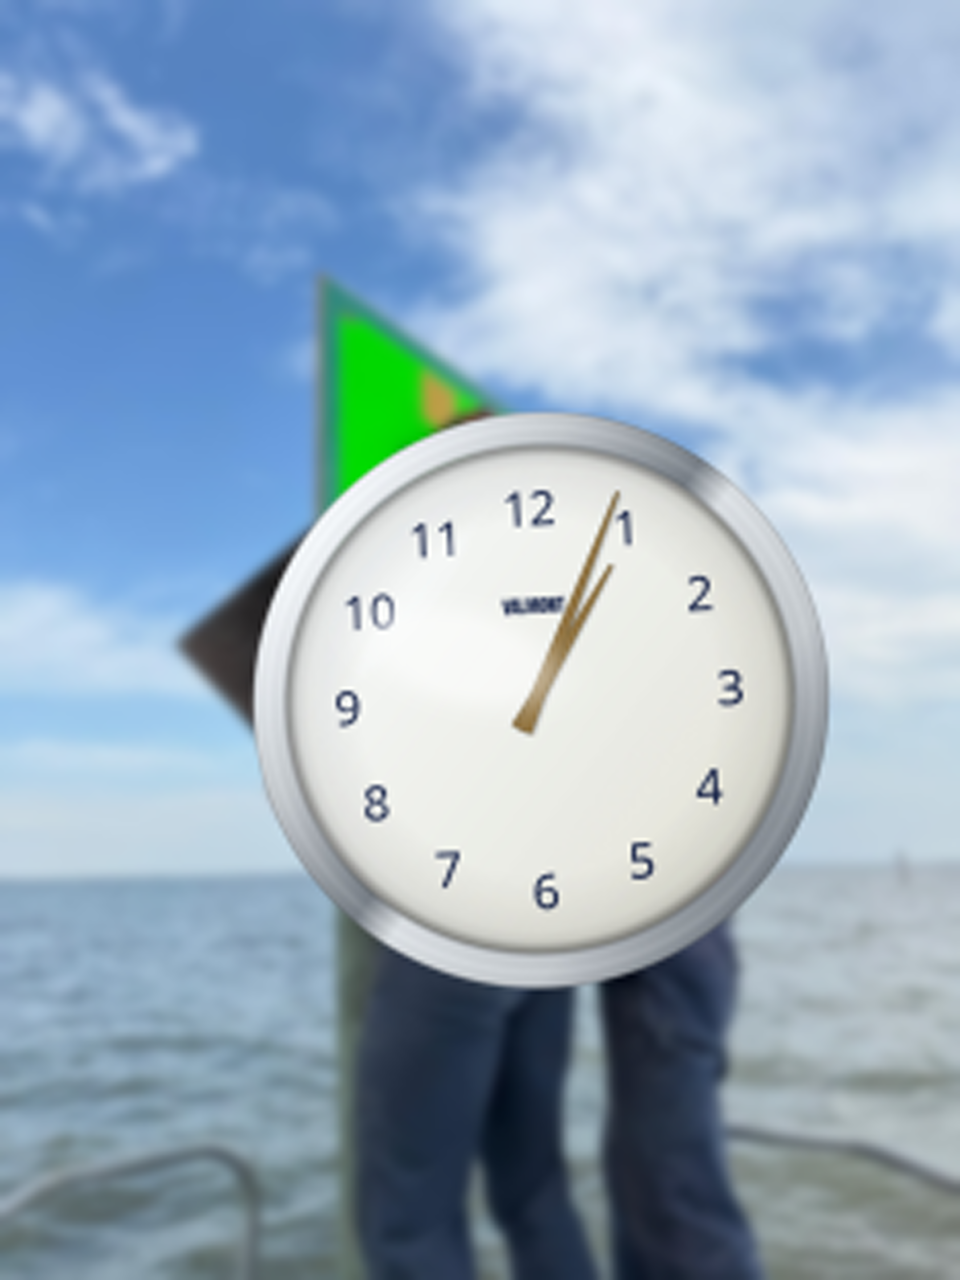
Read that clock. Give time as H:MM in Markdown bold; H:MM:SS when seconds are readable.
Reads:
**1:04**
